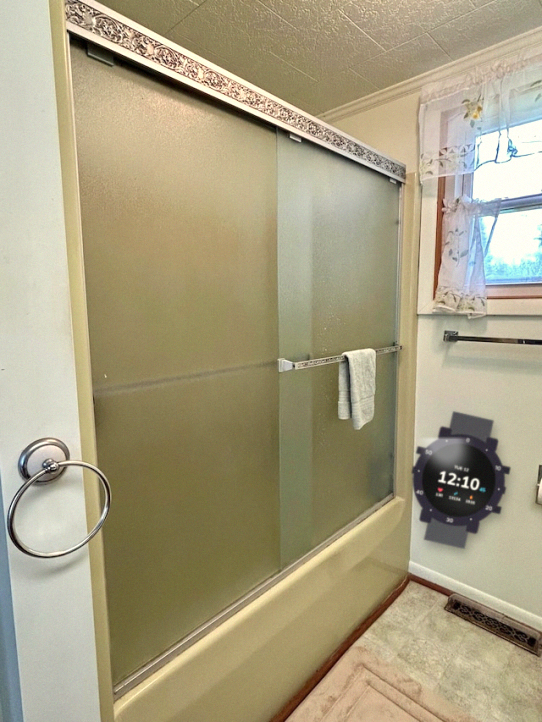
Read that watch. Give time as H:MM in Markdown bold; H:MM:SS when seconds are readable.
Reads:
**12:10**
